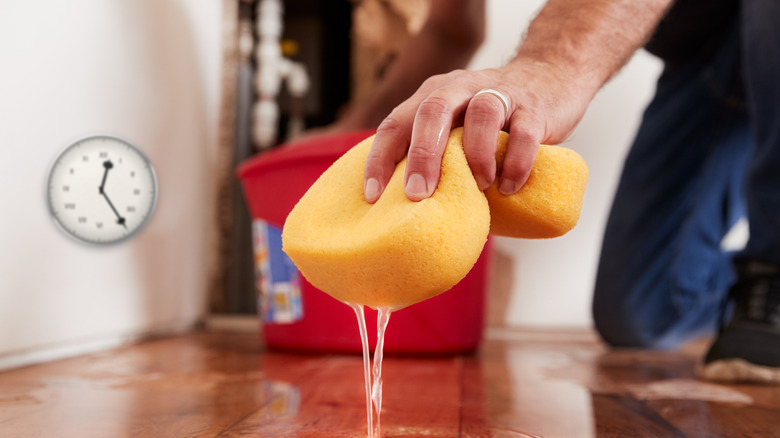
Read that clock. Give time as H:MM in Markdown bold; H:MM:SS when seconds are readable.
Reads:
**12:24**
